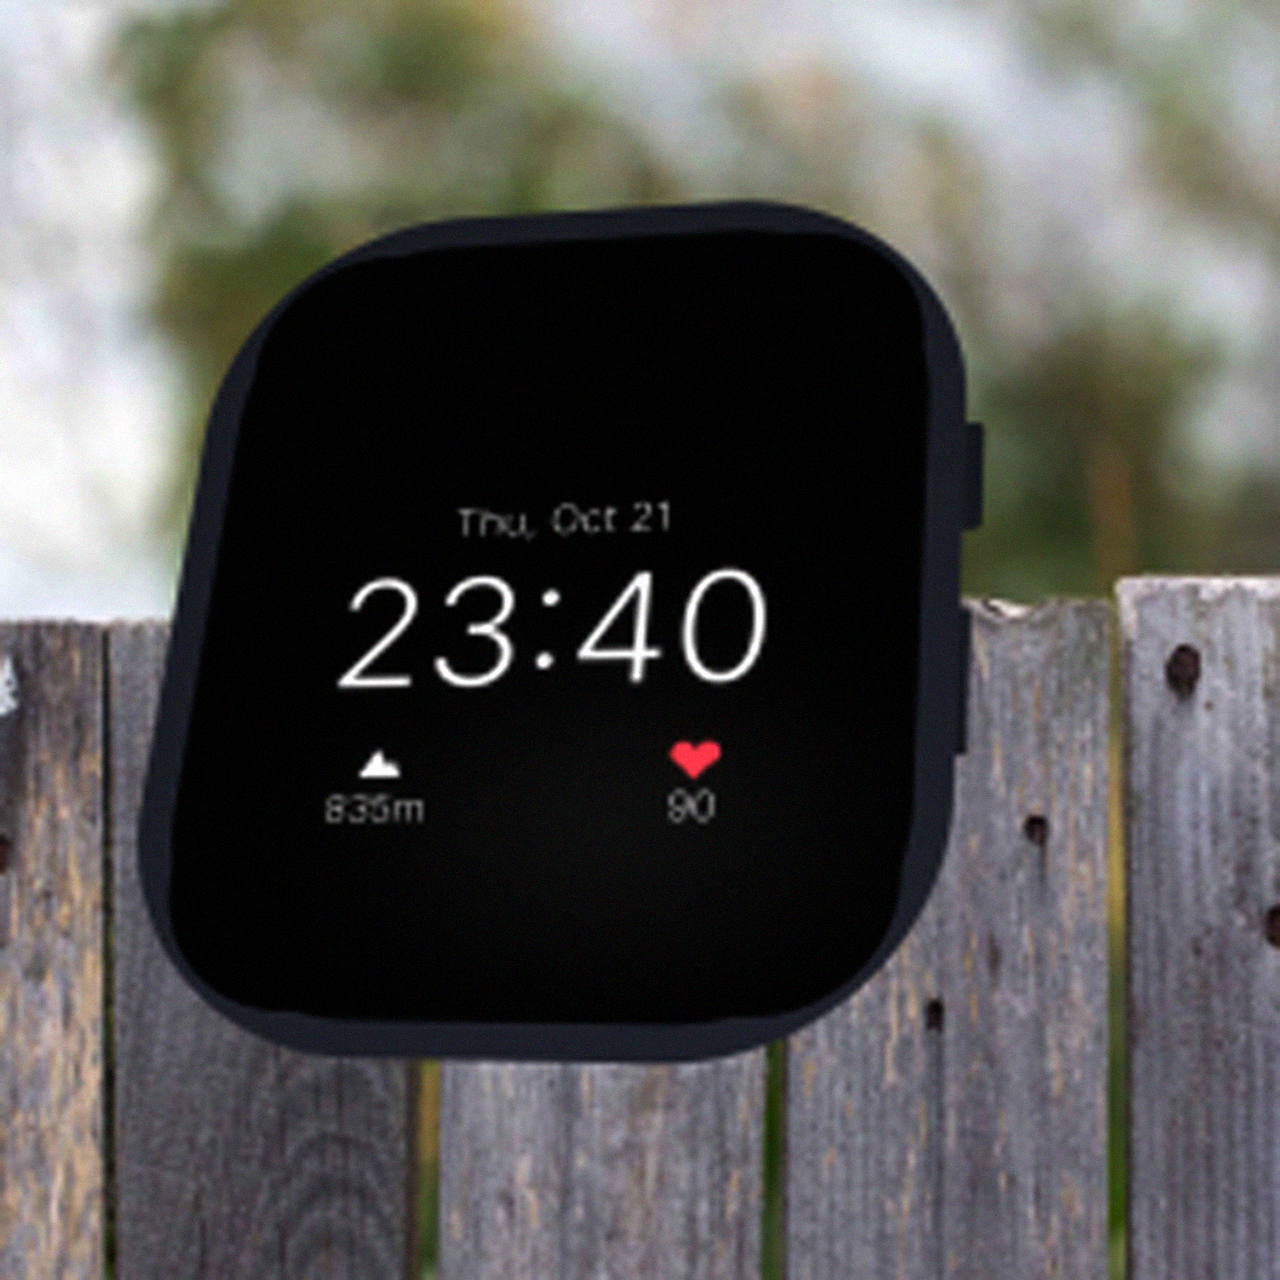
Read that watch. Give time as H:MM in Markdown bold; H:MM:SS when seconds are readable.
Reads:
**23:40**
